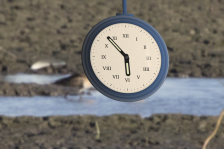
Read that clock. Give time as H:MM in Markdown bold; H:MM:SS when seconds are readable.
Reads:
**5:53**
